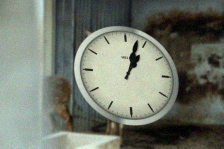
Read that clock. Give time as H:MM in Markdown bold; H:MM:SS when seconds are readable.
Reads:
**1:03**
